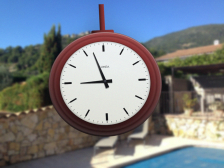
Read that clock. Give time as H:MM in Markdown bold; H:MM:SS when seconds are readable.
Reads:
**8:57**
